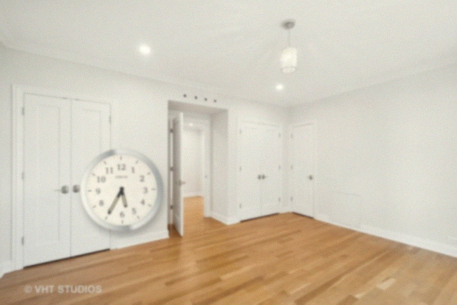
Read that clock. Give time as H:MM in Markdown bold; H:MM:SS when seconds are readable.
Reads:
**5:35**
